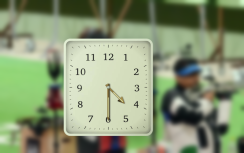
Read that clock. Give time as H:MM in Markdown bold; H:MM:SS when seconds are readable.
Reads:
**4:30**
